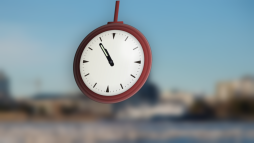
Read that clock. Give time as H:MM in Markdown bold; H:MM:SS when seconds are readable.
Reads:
**10:54**
